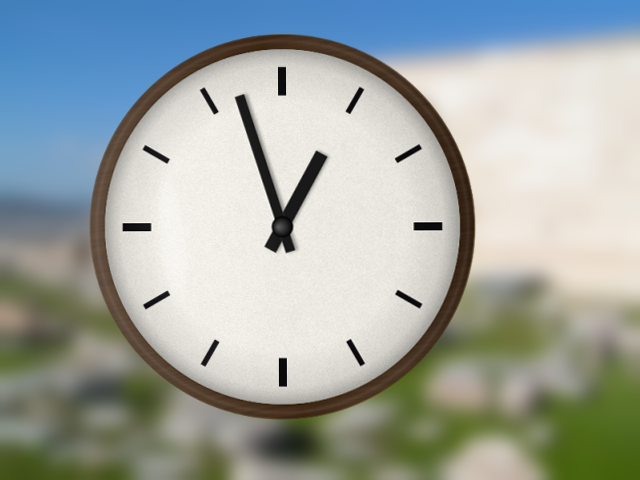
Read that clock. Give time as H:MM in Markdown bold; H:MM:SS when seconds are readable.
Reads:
**12:57**
